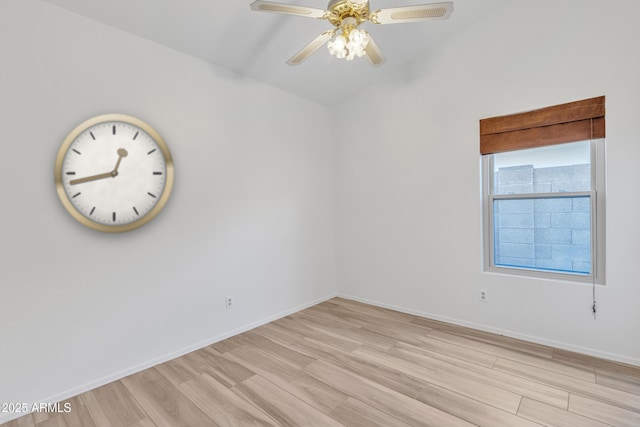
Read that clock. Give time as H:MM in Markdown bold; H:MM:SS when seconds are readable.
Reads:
**12:43**
